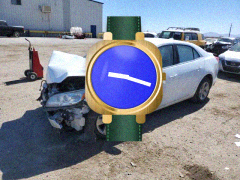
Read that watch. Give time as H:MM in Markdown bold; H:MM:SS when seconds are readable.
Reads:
**9:18**
